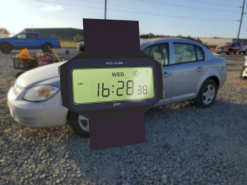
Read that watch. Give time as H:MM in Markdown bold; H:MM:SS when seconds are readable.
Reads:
**16:28:38**
